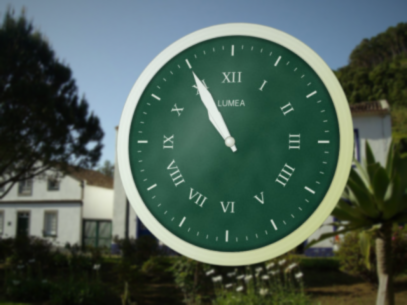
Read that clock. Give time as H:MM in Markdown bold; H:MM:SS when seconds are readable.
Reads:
**10:55**
